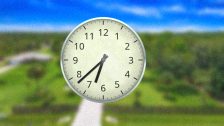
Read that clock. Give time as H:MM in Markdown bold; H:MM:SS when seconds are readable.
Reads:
**6:38**
